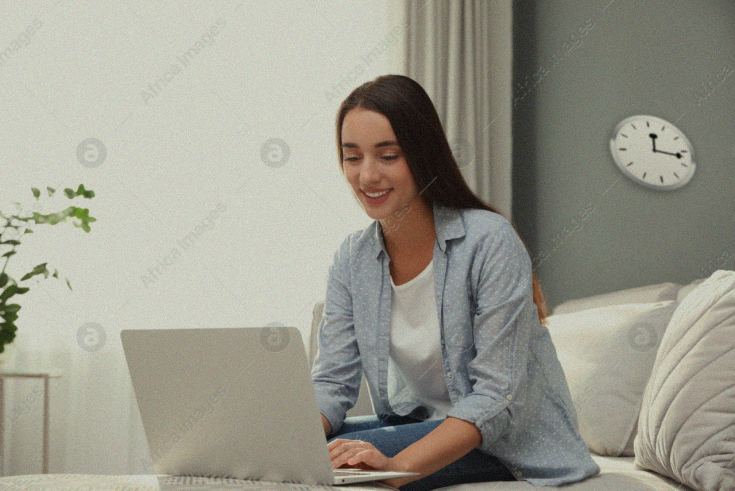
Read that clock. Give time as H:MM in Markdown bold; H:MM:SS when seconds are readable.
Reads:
**12:17**
